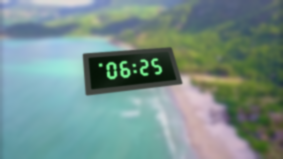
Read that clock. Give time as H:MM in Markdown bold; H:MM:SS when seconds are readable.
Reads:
**6:25**
